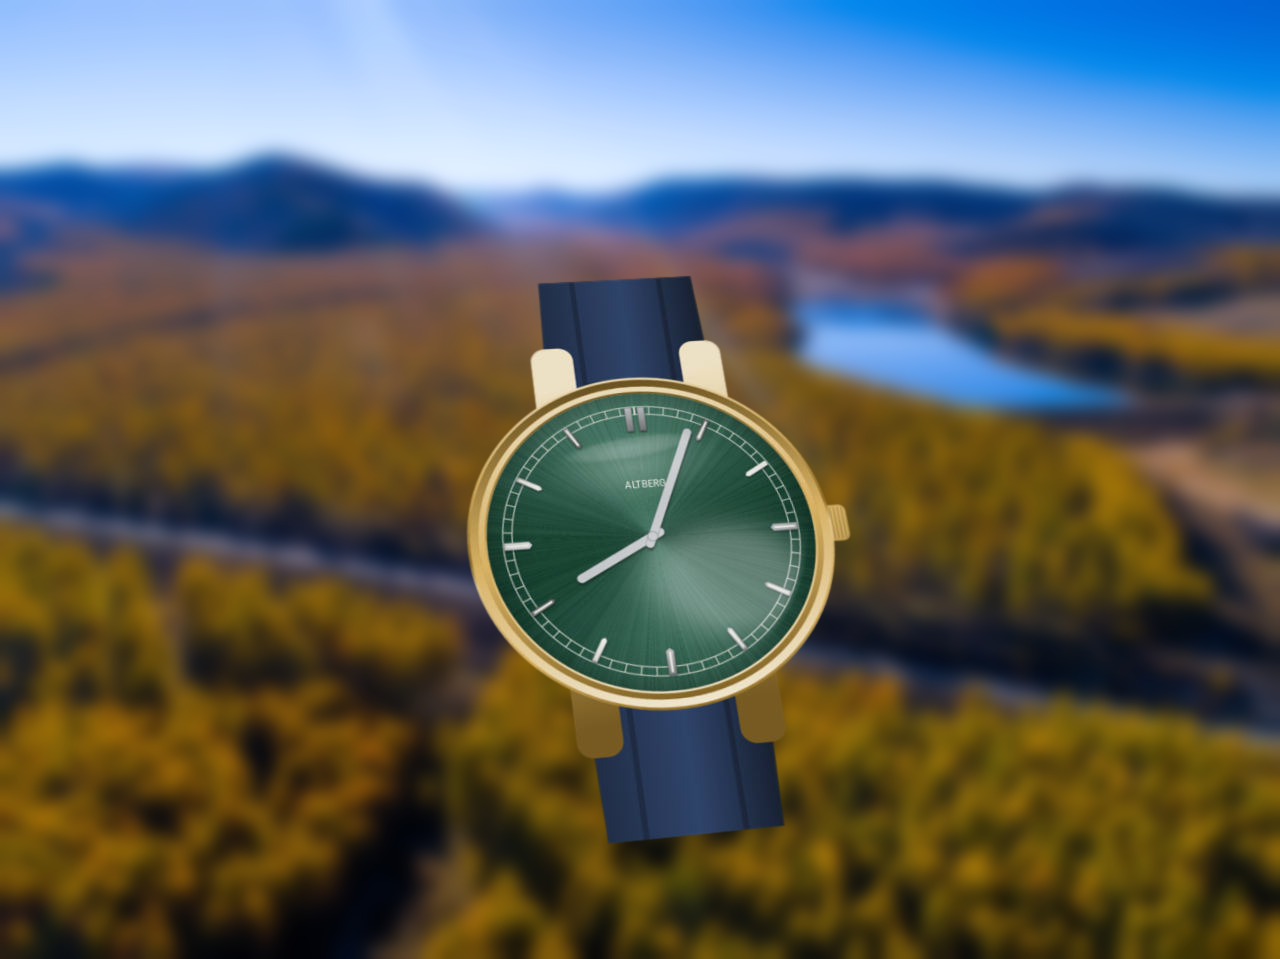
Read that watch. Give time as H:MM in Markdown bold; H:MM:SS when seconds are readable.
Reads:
**8:04**
